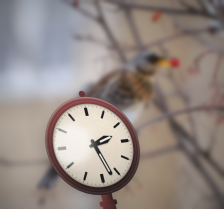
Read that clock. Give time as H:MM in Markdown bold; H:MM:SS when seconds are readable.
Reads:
**2:27**
